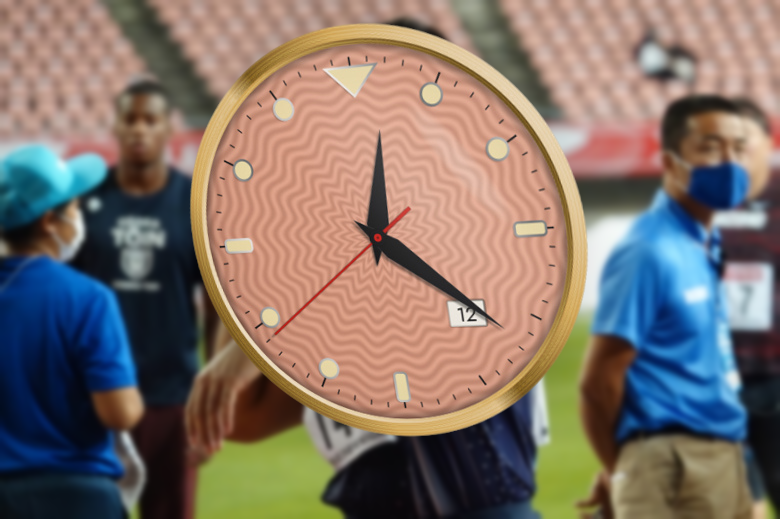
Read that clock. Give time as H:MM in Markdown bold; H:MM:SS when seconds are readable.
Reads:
**12:21:39**
